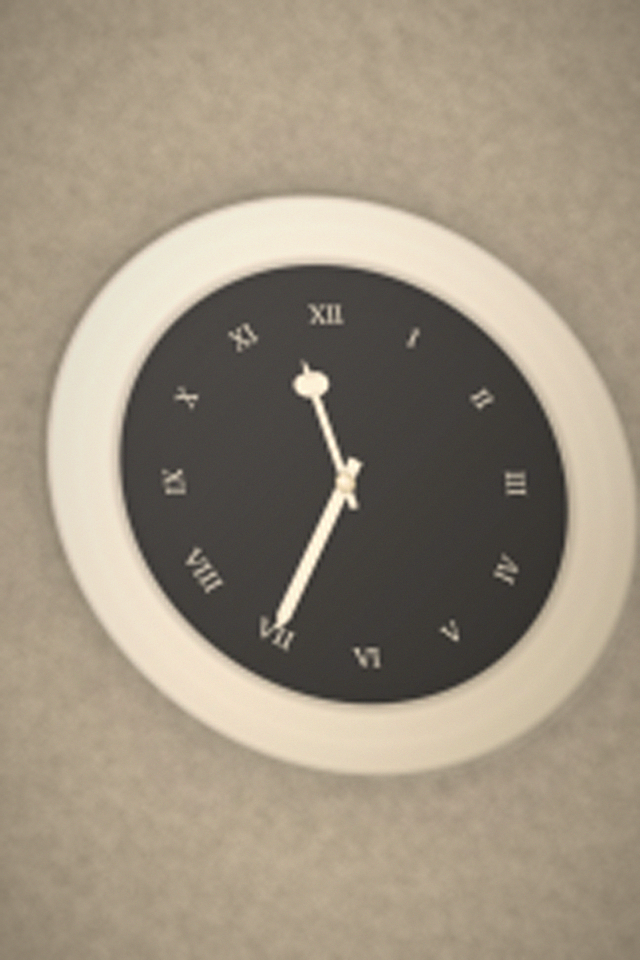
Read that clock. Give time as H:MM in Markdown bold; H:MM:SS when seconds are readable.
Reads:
**11:35**
